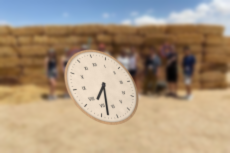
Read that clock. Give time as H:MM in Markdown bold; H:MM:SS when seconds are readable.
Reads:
**7:33**
